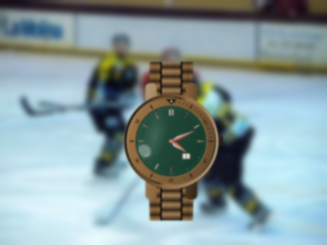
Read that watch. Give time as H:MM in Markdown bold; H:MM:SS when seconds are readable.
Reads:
**4:11**
